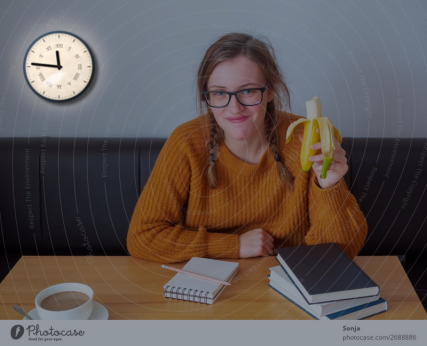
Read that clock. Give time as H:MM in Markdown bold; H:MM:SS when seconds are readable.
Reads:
**11:46**
